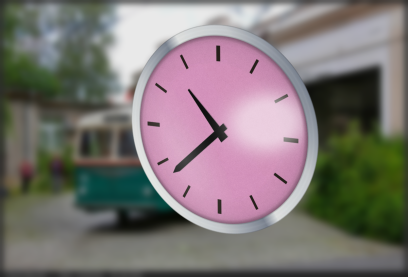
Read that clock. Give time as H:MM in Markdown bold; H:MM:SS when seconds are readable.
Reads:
**10:38**
